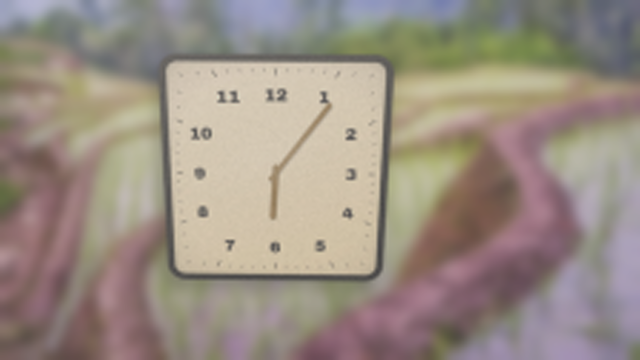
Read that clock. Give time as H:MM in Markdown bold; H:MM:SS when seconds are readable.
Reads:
**6:06**
